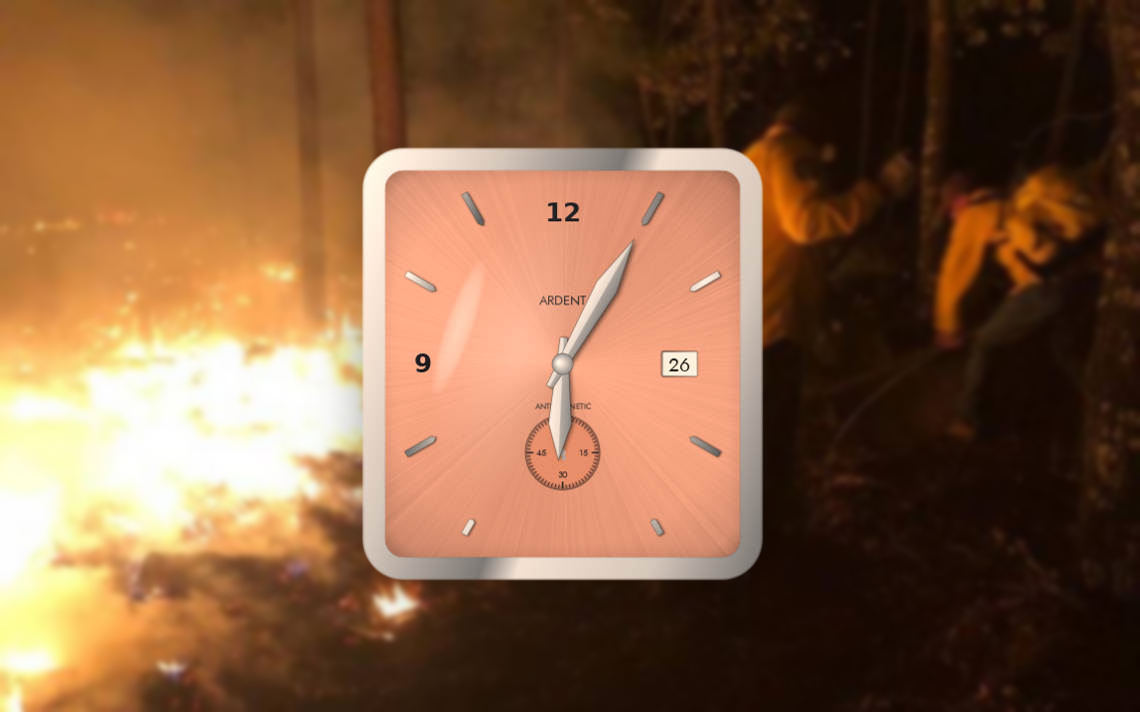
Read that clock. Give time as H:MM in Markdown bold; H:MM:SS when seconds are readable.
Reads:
**6:04:58**
